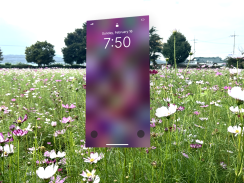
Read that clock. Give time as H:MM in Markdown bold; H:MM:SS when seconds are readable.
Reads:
**7:50**
